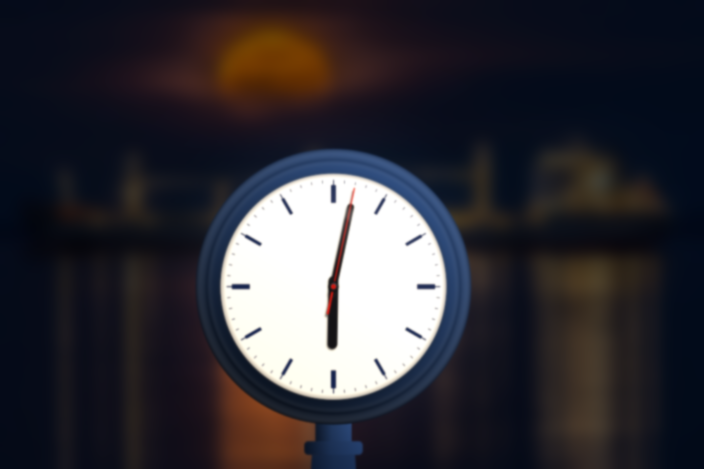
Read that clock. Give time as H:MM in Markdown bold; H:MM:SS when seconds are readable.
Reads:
**6:02:02**
